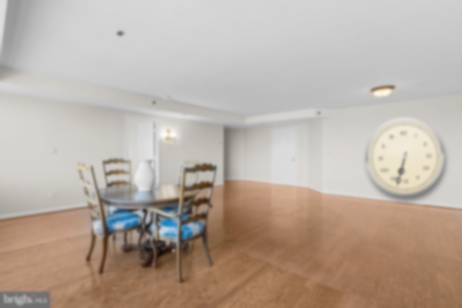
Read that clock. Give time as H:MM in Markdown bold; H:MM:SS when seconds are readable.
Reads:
**6:33**
